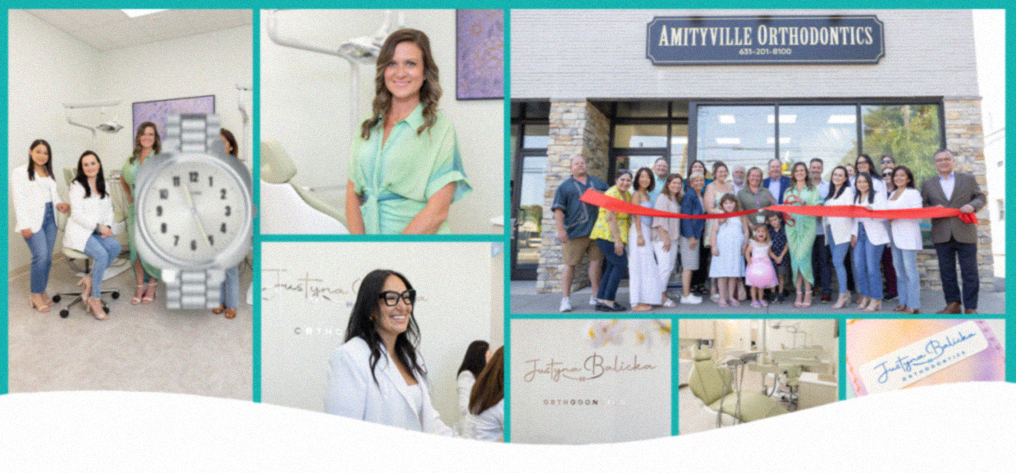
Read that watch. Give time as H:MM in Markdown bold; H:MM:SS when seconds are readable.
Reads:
**11:26**
